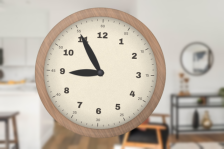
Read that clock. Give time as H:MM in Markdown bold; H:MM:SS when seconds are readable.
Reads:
**8:55**
